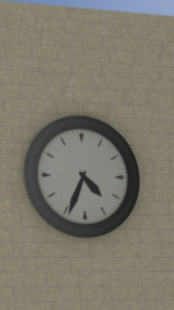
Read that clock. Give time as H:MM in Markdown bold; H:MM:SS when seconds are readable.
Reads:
**4:34**
